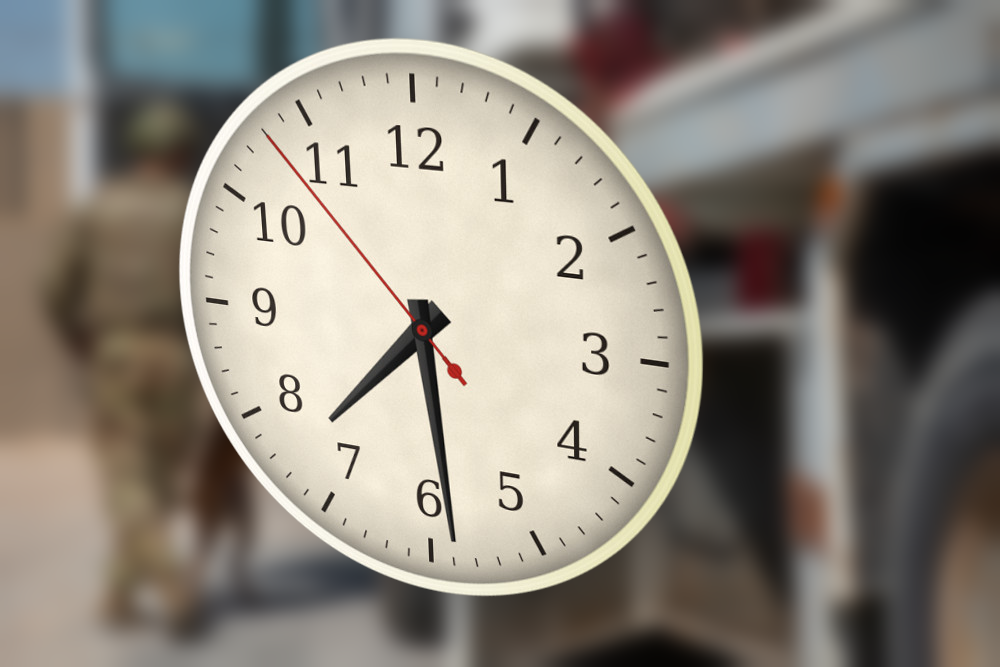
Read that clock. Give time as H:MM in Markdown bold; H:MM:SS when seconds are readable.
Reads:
**7:28:53**
